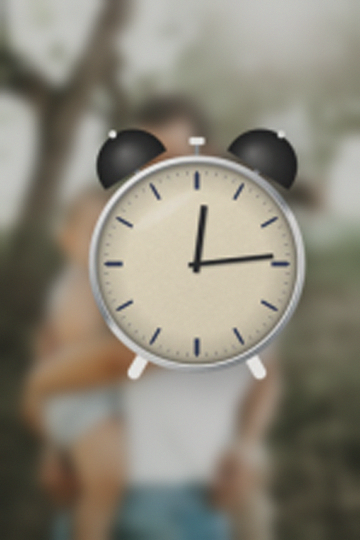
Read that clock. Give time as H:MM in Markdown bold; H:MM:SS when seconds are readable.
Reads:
**12:14**
